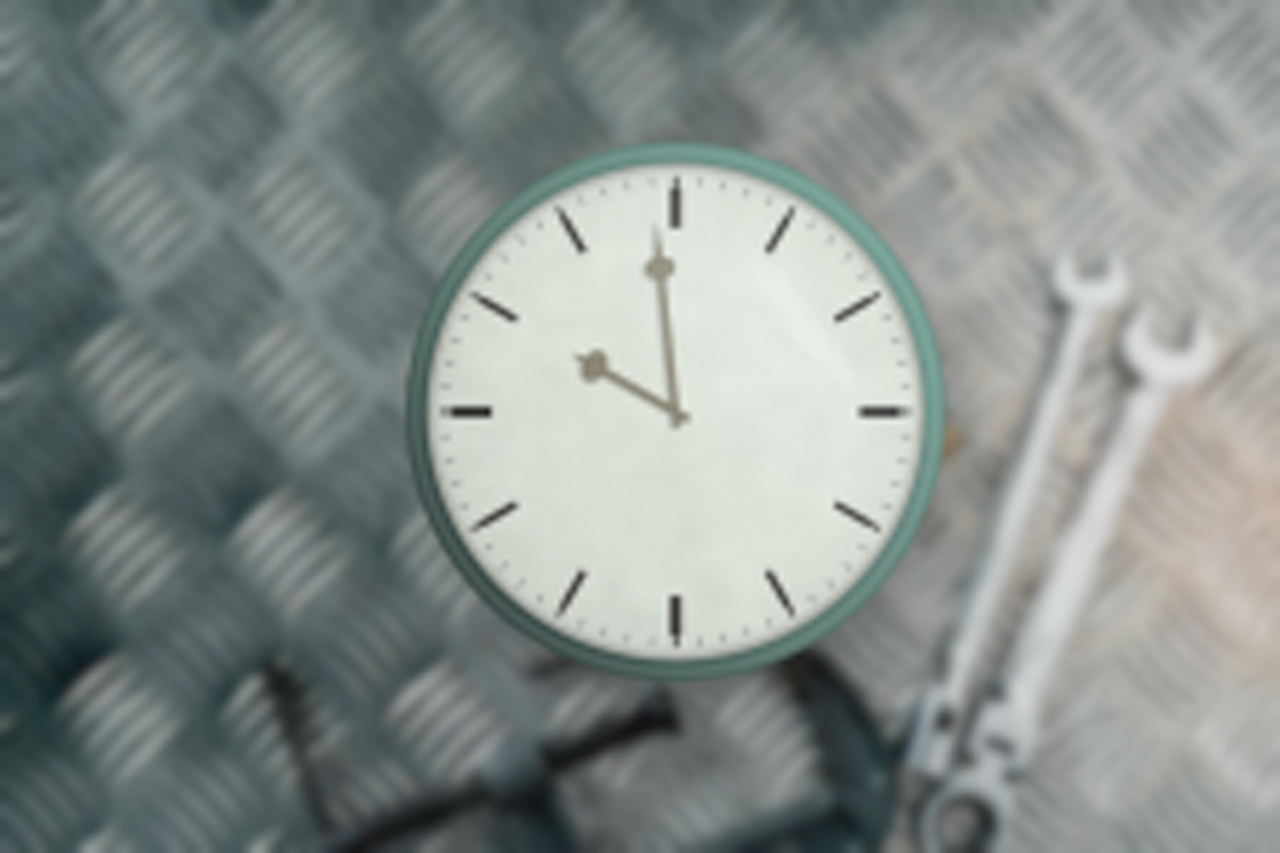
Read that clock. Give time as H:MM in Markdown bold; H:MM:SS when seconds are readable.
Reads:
**9:59**
